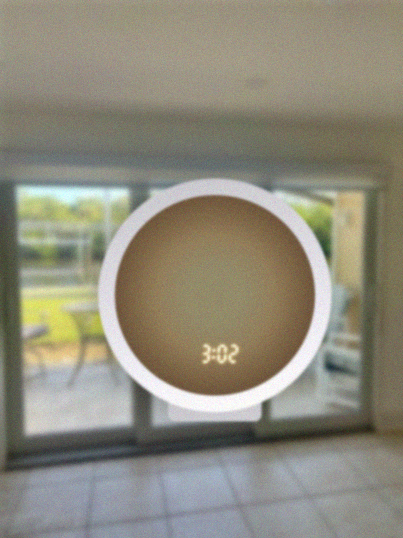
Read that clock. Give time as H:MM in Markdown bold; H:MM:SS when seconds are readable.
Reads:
**3:02**
